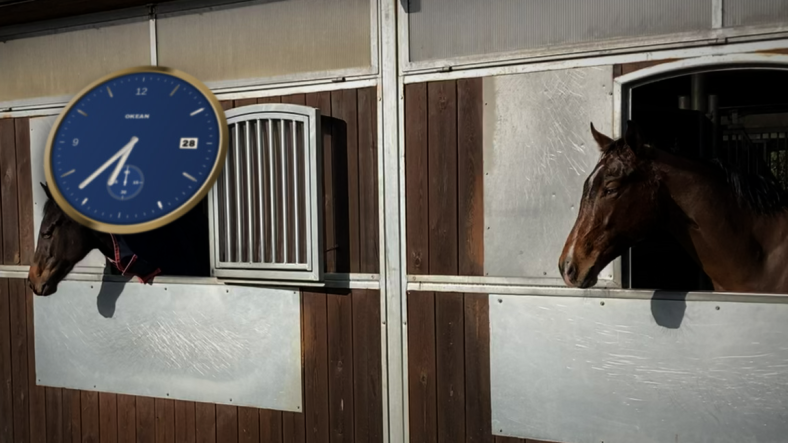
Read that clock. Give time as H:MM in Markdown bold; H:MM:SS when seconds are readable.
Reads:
**6:37**
